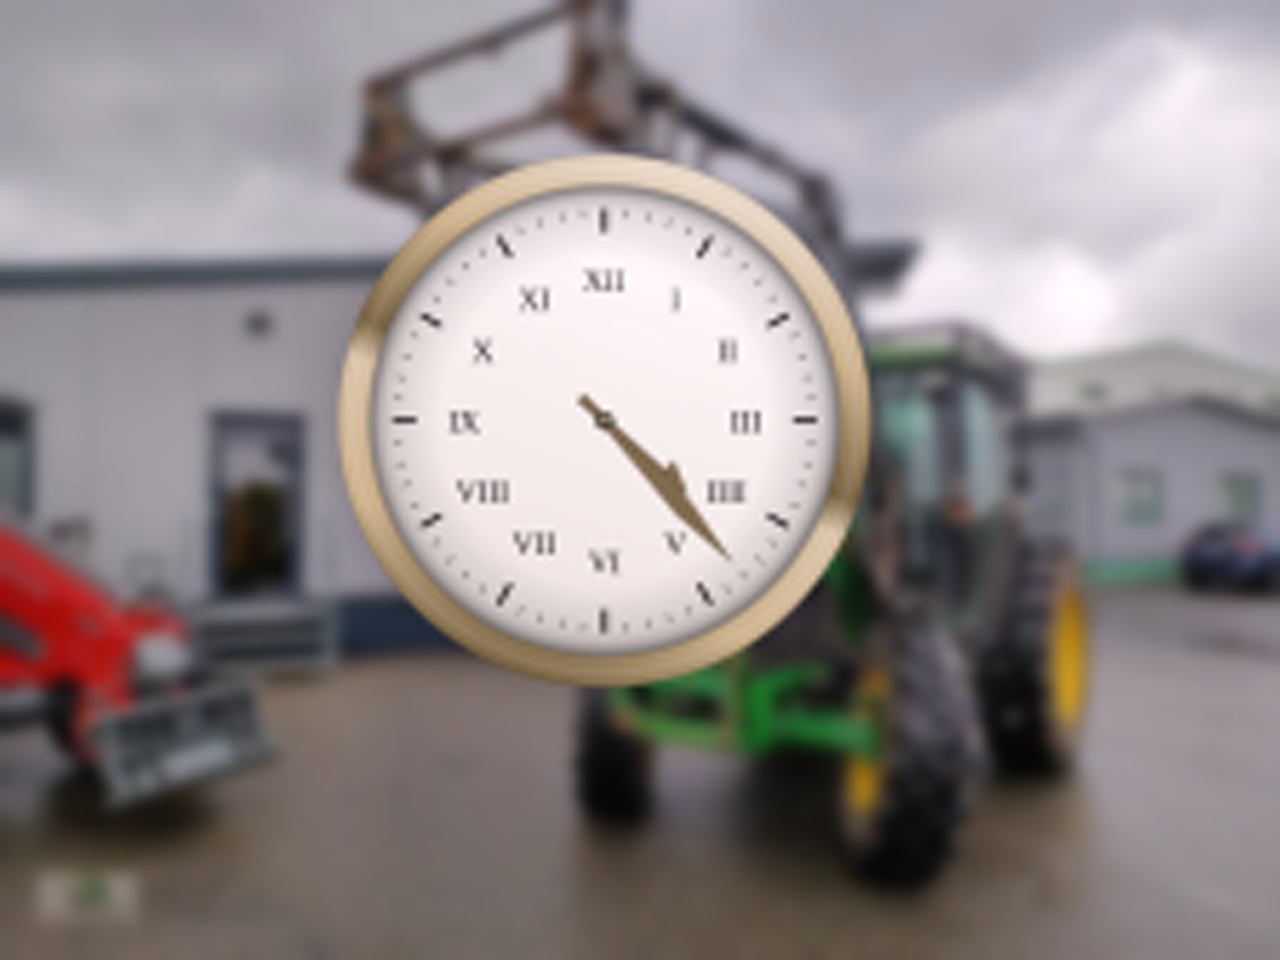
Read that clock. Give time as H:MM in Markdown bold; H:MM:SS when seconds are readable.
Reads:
**4:23**
